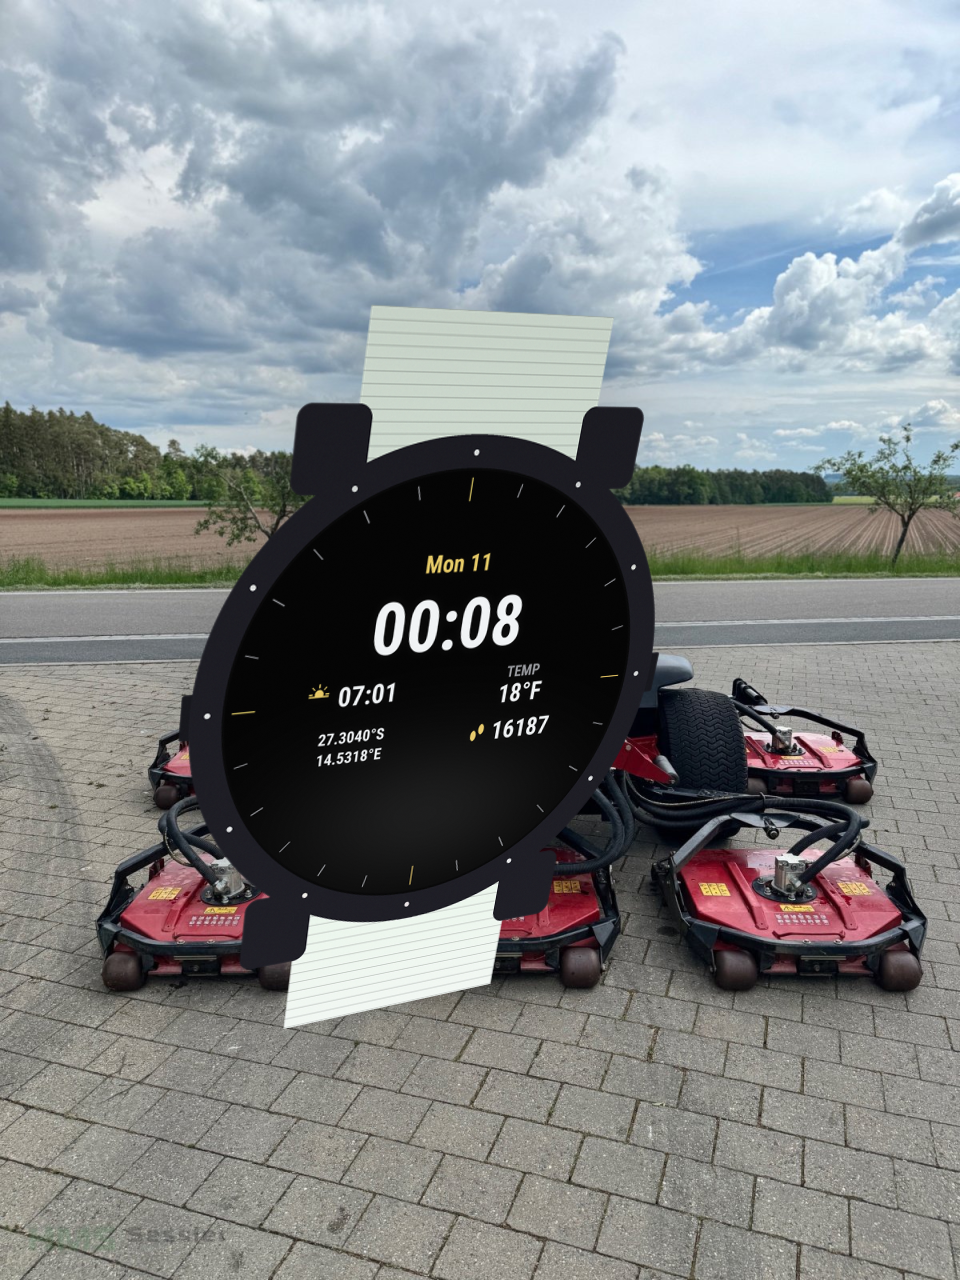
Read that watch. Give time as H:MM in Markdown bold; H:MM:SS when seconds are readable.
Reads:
**0:08**
